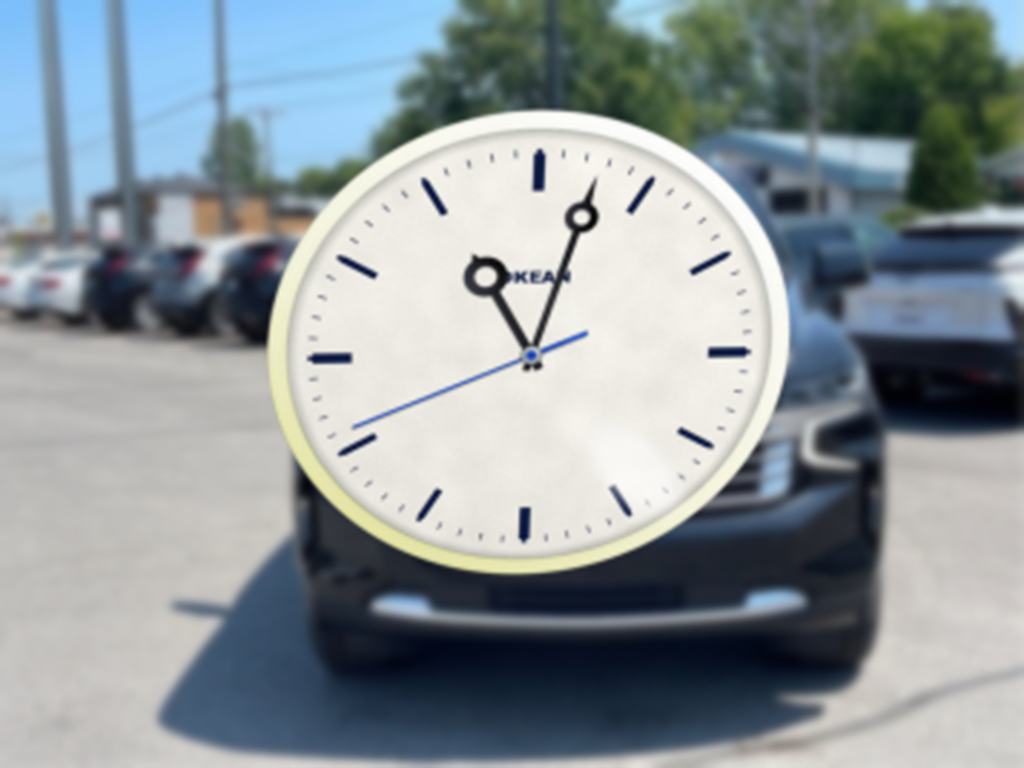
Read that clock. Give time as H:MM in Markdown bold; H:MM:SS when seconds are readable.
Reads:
**11:02:41**
